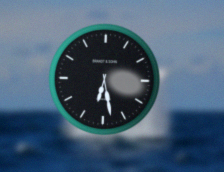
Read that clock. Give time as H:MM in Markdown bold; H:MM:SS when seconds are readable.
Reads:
**6:28**
